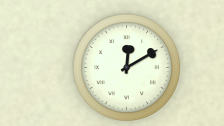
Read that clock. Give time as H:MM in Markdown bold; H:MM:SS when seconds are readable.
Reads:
**12:10**
